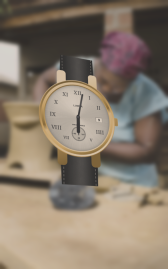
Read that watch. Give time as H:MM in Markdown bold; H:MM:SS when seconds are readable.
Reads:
**6:02**
